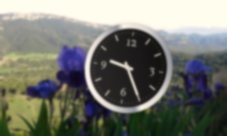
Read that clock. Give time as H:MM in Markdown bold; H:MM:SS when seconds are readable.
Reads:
**9:25**
